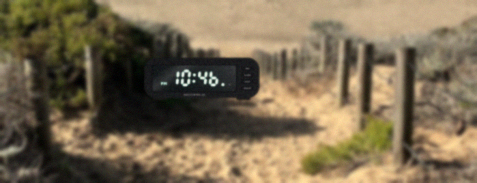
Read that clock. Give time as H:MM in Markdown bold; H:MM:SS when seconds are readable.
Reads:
**10:46**
